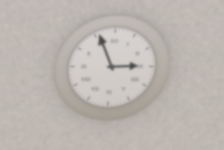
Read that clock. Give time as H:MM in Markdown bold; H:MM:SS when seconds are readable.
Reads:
**2:56**
